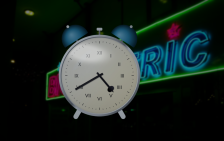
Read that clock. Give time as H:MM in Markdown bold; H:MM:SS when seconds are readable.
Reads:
**4:40**
